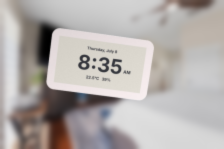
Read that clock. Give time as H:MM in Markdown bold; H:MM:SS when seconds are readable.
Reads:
**8:35**
